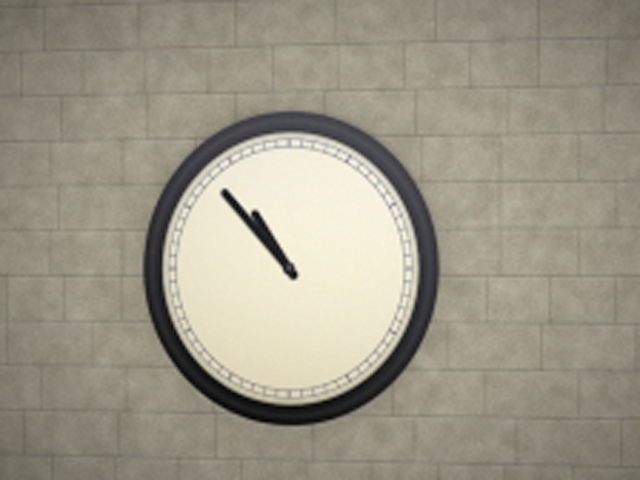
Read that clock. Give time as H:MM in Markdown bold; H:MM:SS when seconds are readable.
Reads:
**10:53**
